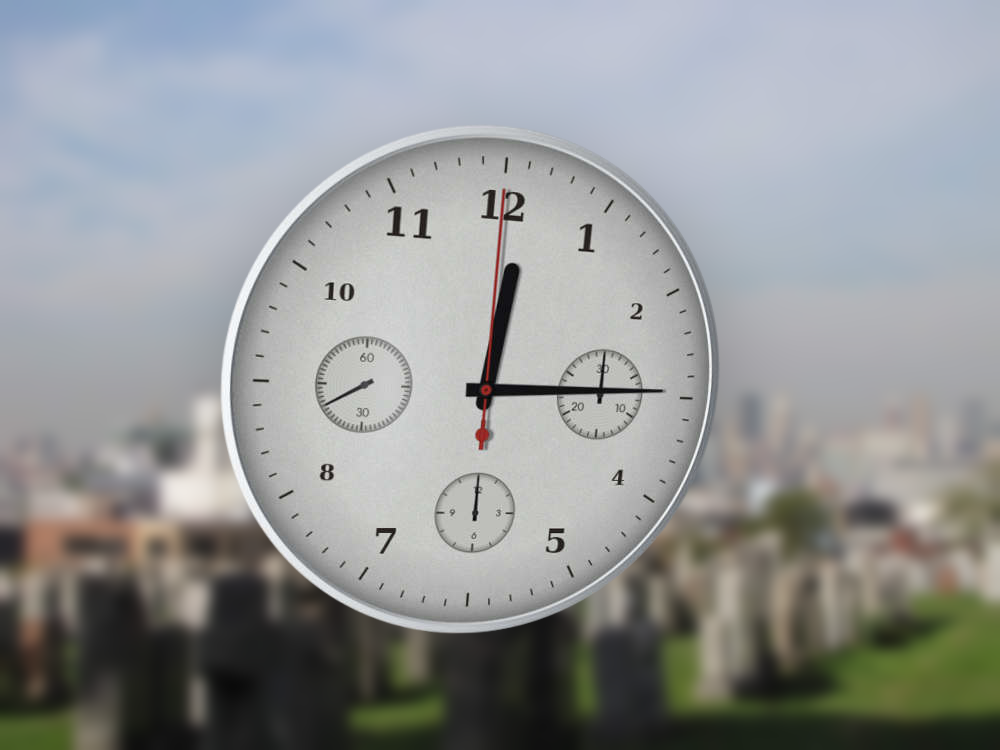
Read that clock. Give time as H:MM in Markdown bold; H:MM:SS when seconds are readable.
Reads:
**12:14:40**
